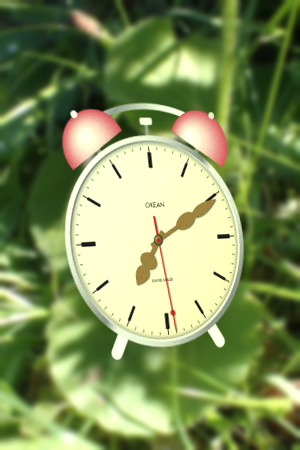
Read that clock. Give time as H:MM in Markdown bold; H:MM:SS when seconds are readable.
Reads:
**7:10:29**
